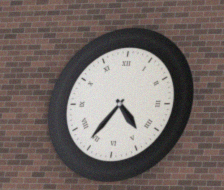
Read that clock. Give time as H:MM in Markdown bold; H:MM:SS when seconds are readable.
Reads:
**4:36**
